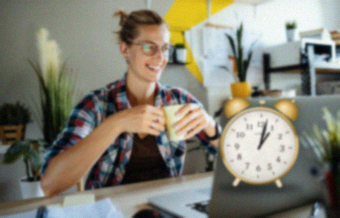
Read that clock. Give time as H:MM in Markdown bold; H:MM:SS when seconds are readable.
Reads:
**1:02**
